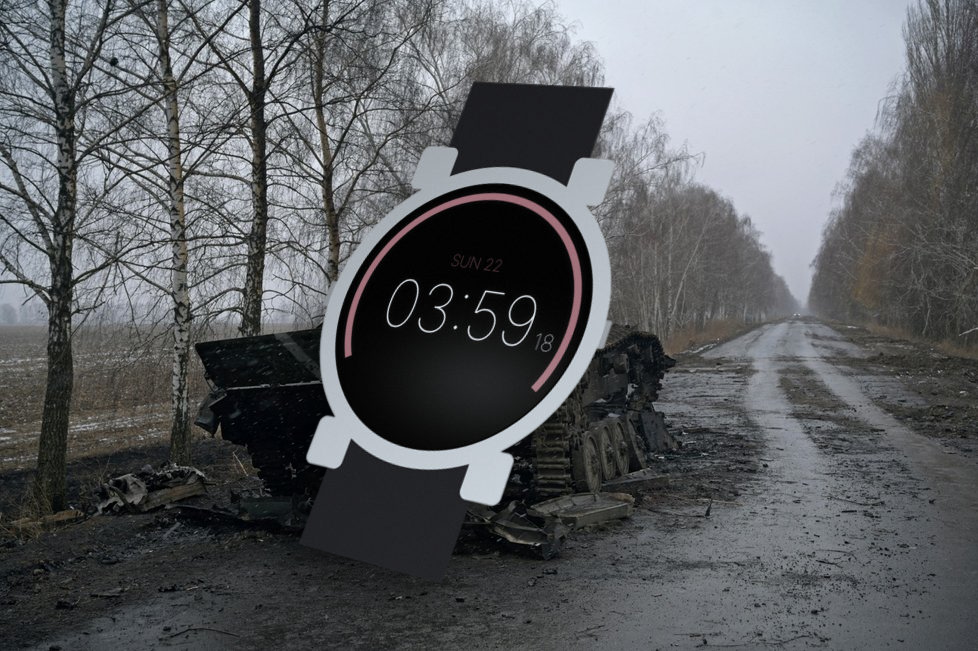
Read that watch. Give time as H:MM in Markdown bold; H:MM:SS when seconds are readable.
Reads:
**3:59:18**
